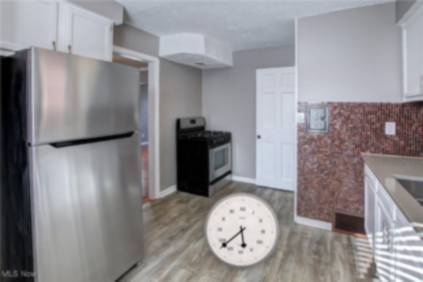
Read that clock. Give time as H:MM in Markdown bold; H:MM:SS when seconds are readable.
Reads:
**5:38**
